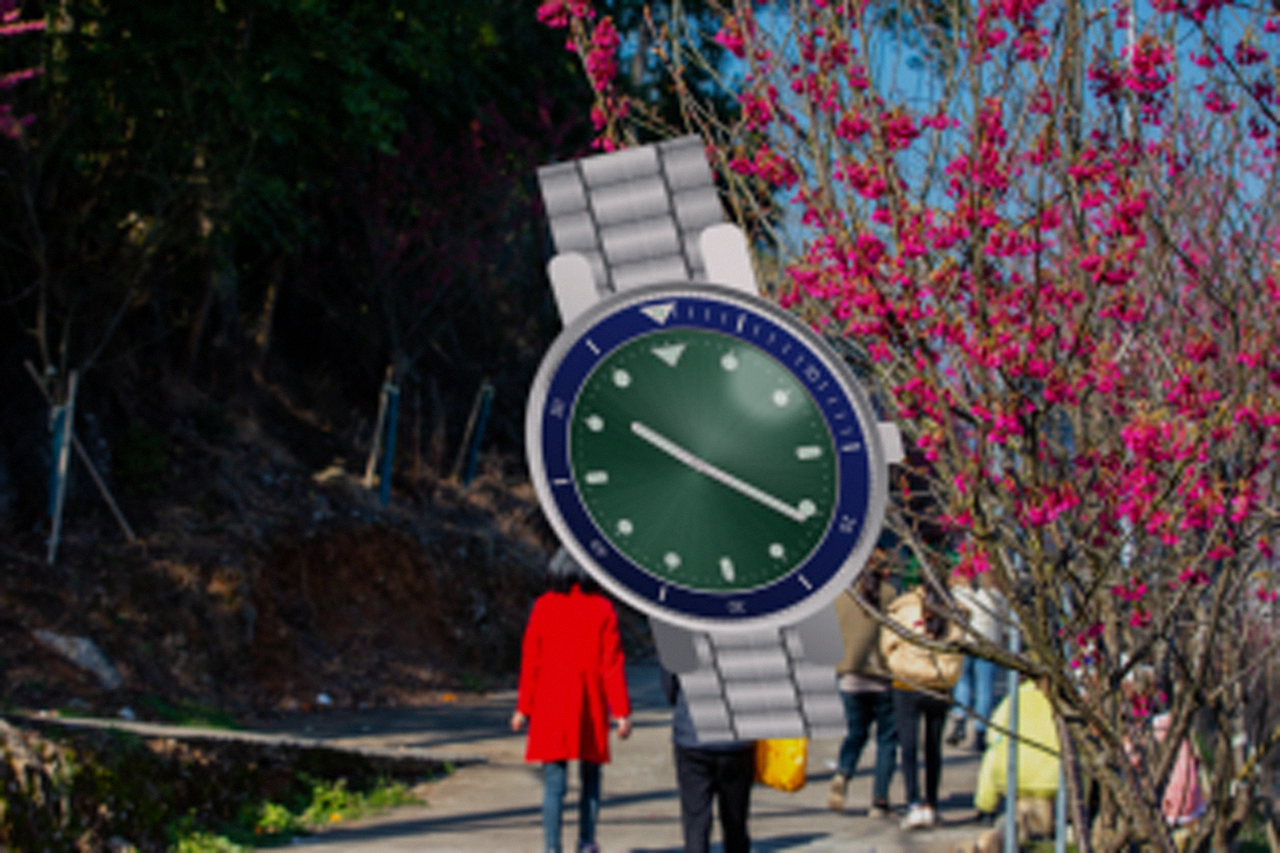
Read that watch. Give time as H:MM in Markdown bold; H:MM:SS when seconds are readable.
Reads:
**10:21**
